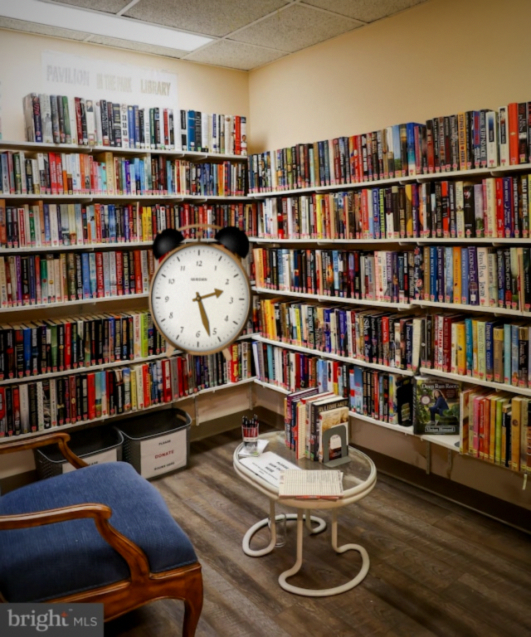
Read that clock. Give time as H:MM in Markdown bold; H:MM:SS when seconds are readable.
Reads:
**2:27**
